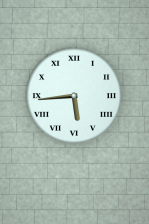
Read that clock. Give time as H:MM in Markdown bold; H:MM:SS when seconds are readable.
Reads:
**5:44**
